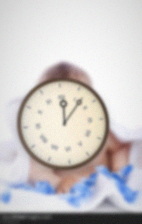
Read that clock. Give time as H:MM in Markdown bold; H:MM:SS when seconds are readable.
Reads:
**12:07**
